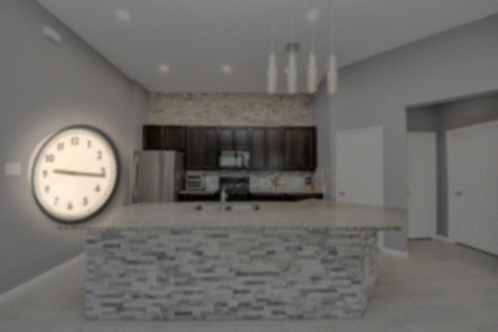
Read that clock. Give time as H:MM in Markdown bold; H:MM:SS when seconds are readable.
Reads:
**9:16**
